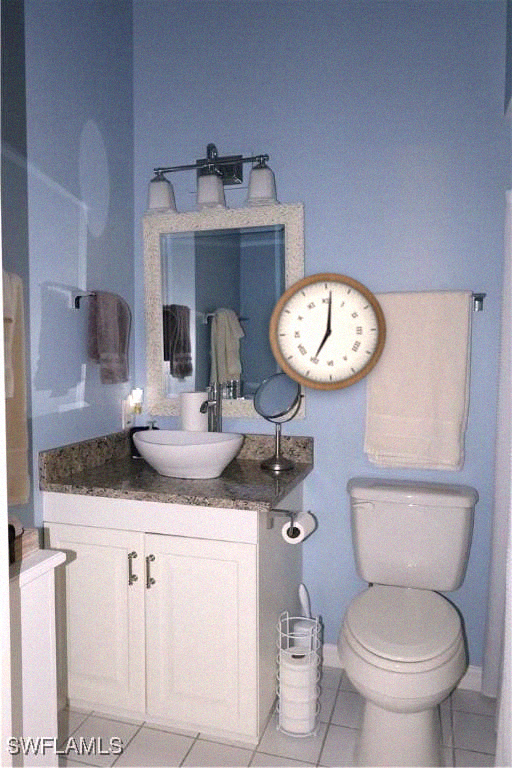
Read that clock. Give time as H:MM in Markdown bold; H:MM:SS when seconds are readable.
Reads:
**7:01**
